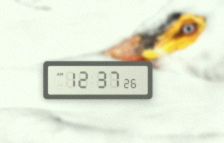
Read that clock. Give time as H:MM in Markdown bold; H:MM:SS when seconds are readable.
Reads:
**12:37:26**
